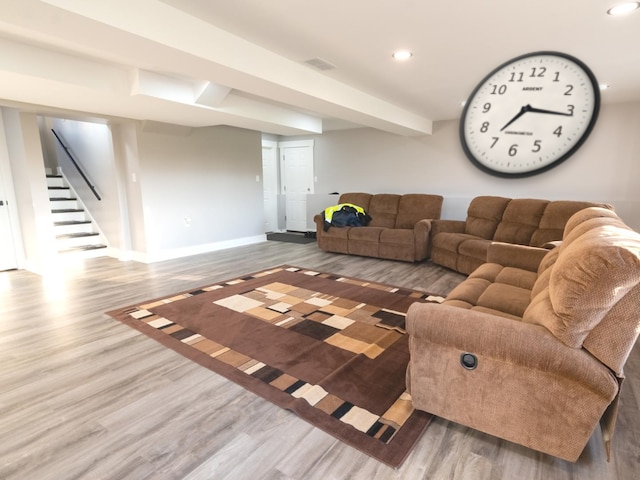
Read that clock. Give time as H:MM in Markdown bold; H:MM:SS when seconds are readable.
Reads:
**7:16**
